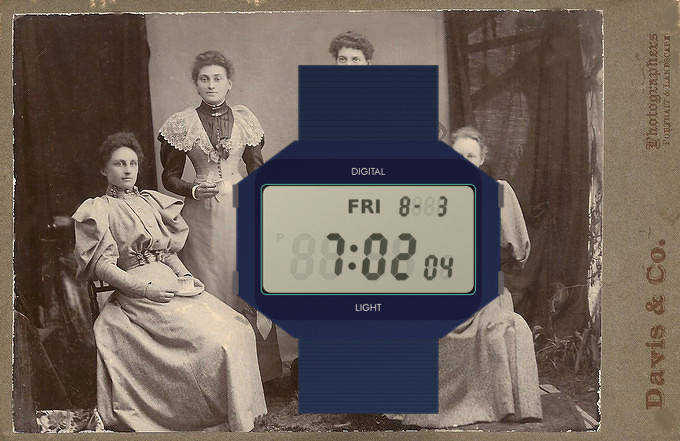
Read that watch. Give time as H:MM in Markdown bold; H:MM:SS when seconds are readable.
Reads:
**7:02:04**
